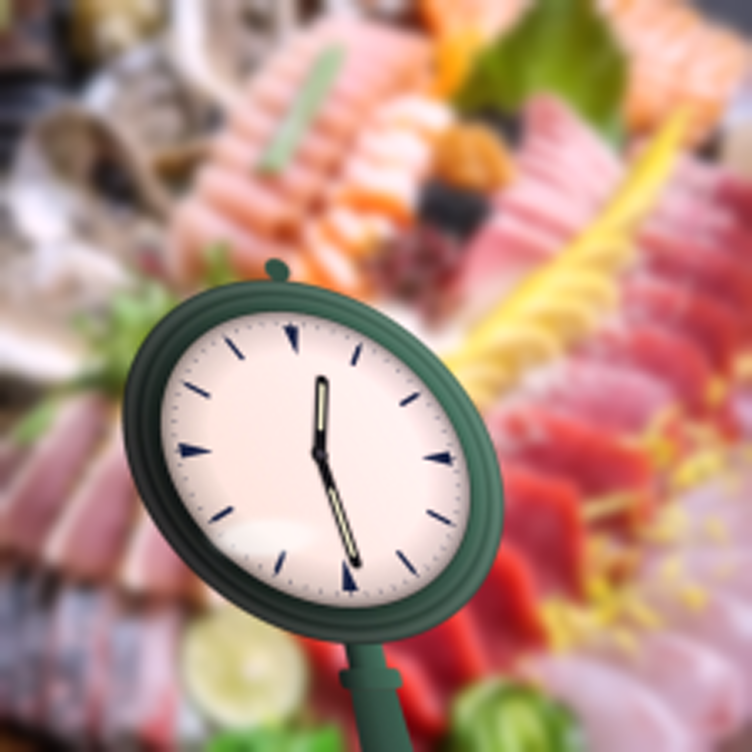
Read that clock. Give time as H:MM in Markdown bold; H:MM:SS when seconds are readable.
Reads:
**12:29**
